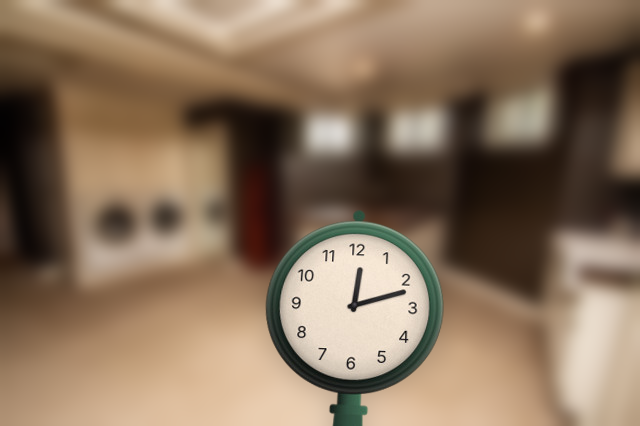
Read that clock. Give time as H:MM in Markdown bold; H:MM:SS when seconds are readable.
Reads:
**12:12**
